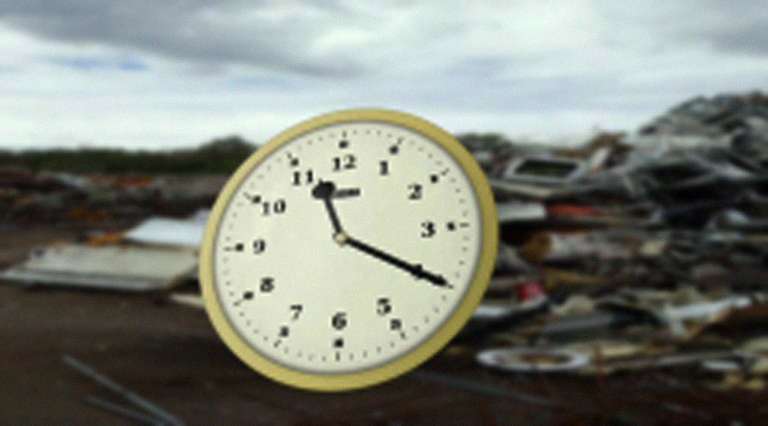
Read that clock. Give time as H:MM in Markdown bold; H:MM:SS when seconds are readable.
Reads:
**11:20**
